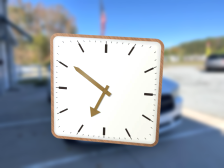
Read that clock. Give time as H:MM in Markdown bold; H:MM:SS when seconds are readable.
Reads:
**6:51**
